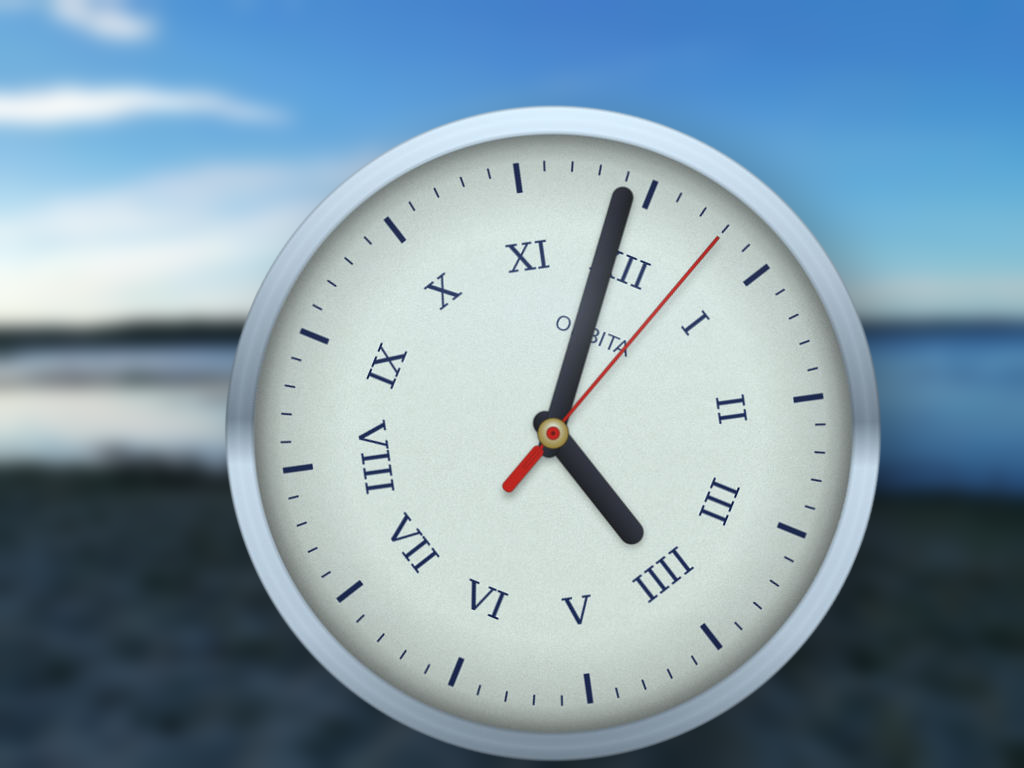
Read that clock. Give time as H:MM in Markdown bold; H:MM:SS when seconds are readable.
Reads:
**3:59:03**
